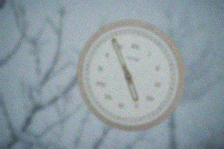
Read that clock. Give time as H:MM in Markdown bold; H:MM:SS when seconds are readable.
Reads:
**4:54**
